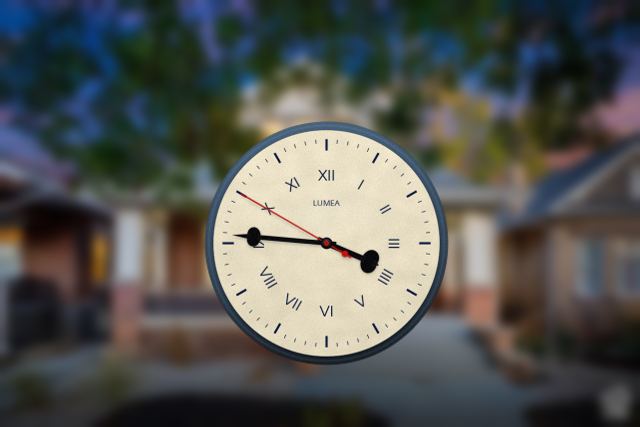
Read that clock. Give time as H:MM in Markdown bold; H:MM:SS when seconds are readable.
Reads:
**3:45:50**
